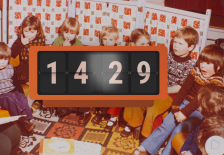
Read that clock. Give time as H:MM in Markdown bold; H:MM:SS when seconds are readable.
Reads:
**14:29**
